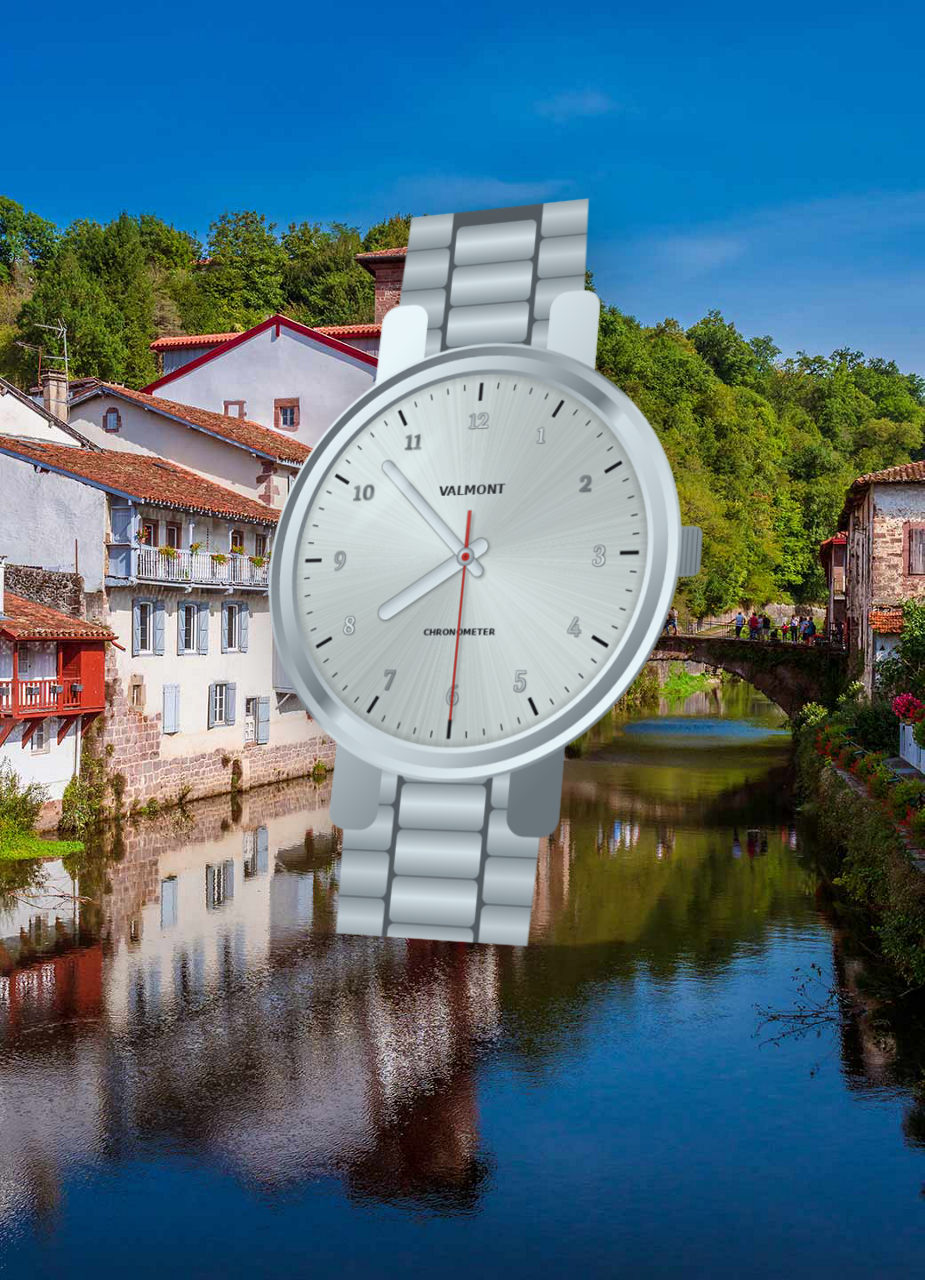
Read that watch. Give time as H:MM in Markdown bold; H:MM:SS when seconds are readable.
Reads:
**7:52:30**
